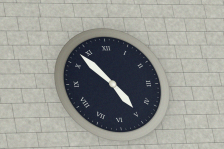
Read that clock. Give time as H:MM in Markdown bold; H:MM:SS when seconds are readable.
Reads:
**4:53**
